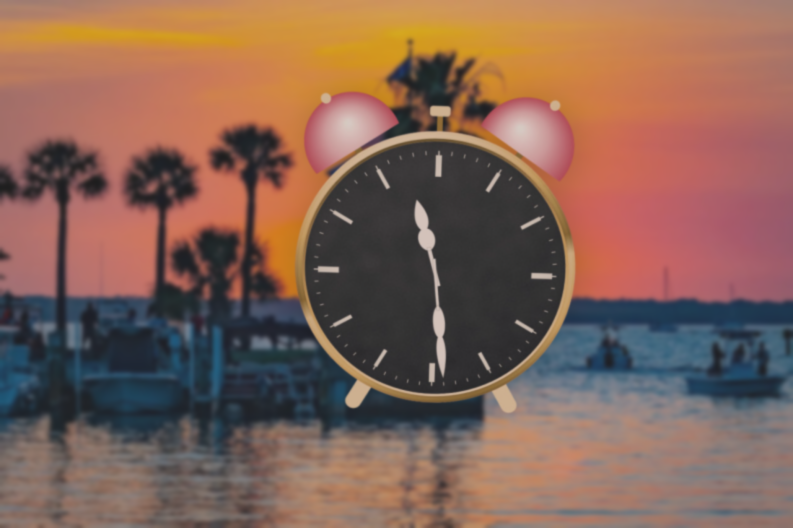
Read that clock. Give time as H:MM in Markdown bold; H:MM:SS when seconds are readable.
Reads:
**11:29**
